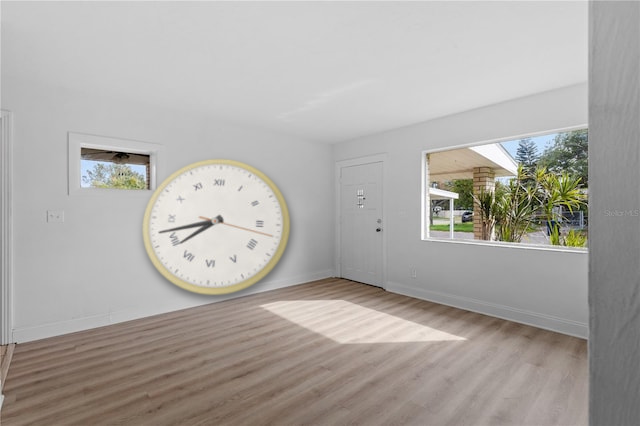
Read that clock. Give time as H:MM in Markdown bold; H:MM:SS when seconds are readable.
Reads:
**7:42:17**
